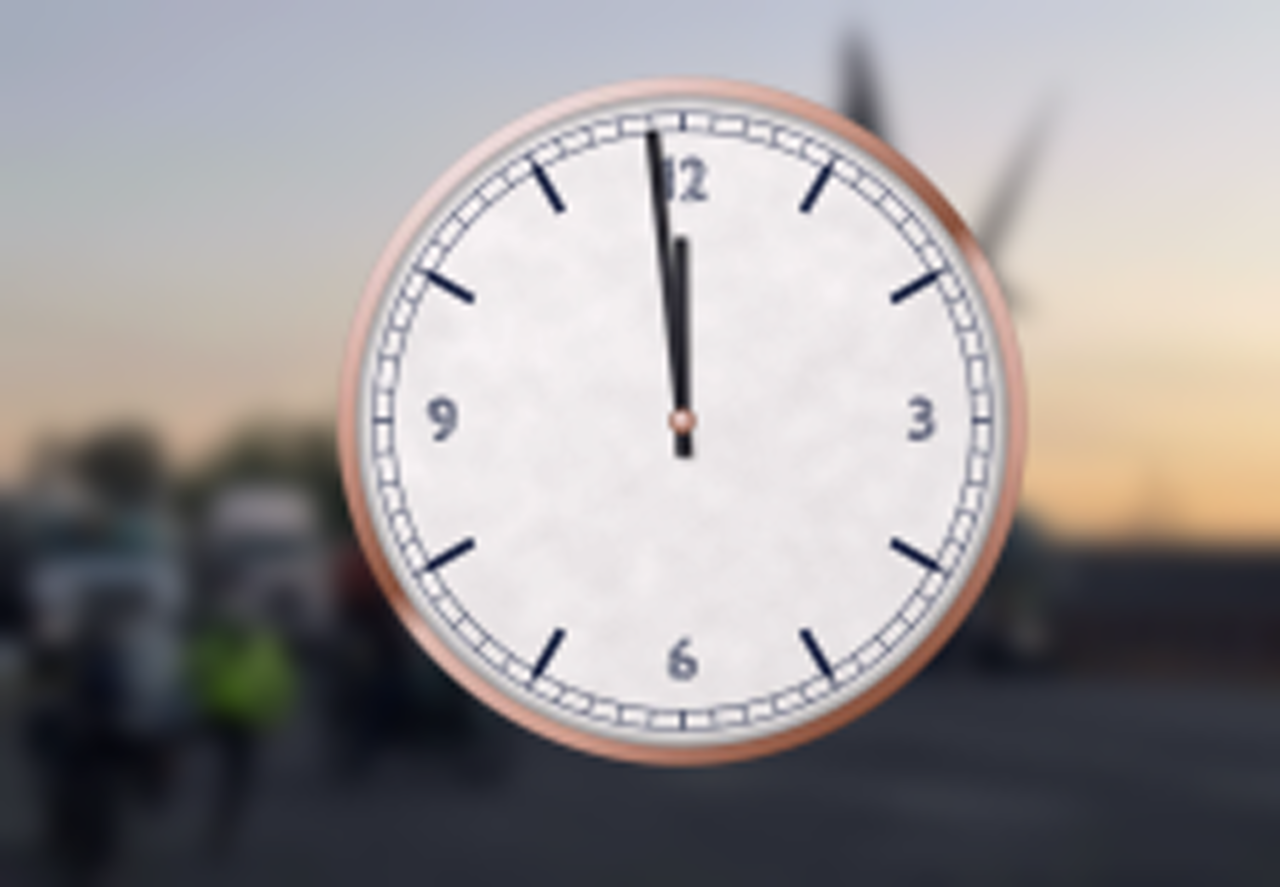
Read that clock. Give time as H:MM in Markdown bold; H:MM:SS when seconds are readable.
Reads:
**11:59**
